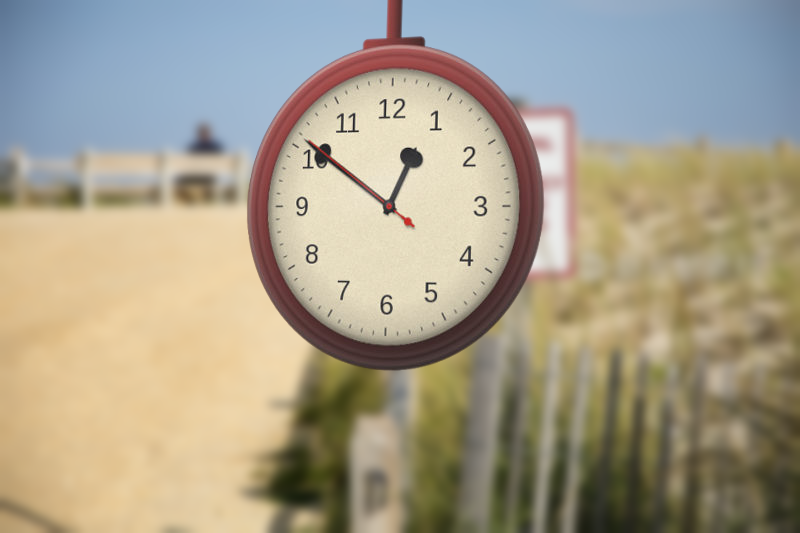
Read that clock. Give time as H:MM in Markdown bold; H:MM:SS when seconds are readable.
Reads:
**12:50:51**
